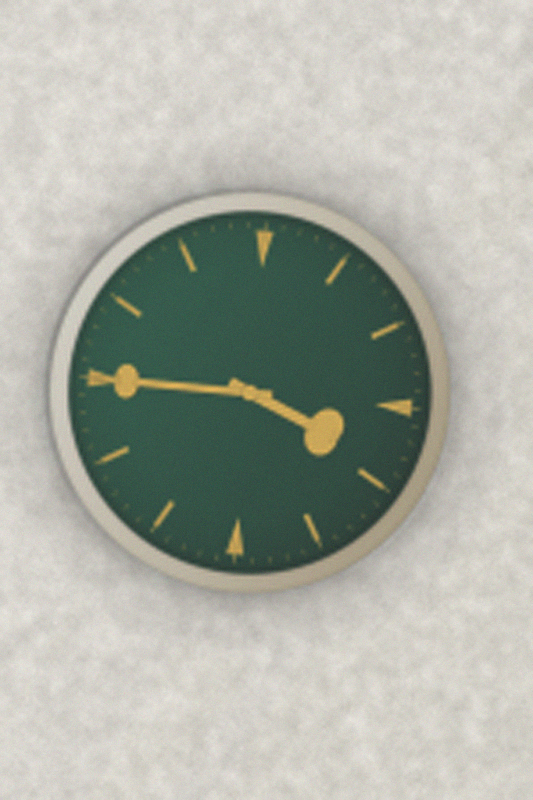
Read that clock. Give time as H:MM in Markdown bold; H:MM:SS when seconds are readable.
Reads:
**3:45**
